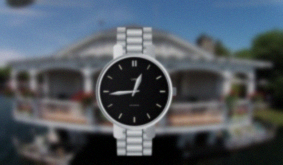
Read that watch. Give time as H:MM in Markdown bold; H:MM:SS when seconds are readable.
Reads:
**12:44**
